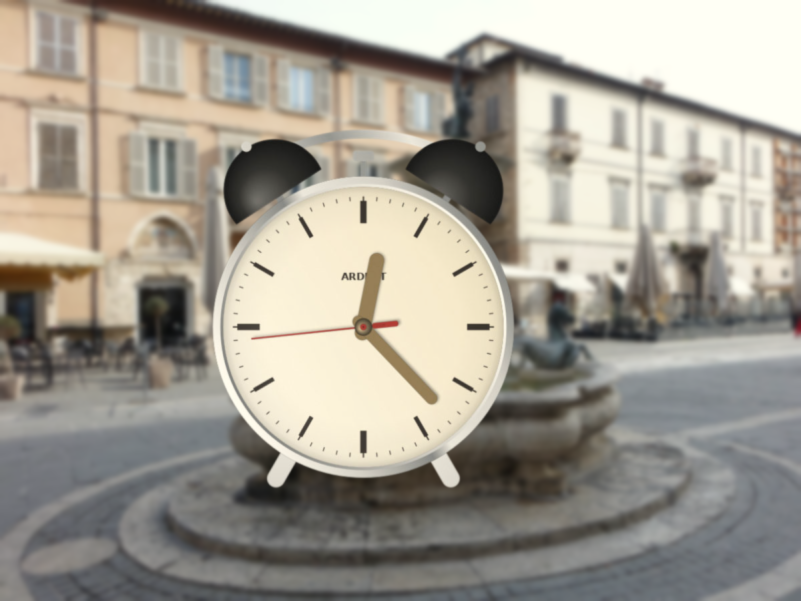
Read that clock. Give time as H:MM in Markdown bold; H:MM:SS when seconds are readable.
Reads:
**12:22:44**
